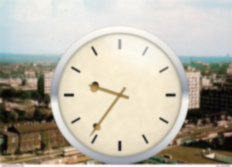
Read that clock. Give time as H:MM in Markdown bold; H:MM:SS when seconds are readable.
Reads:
**9:36**
